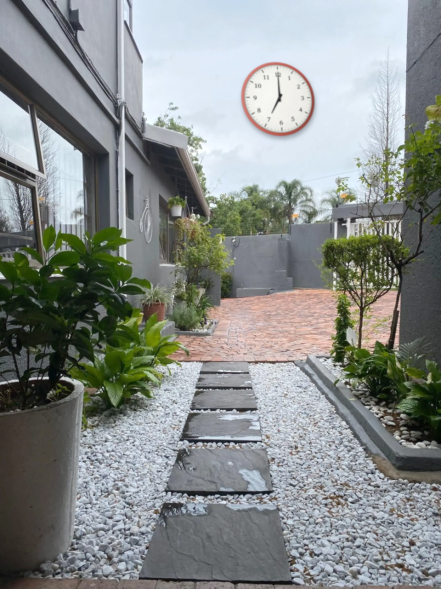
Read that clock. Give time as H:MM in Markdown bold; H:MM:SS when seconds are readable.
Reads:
**7:00**
